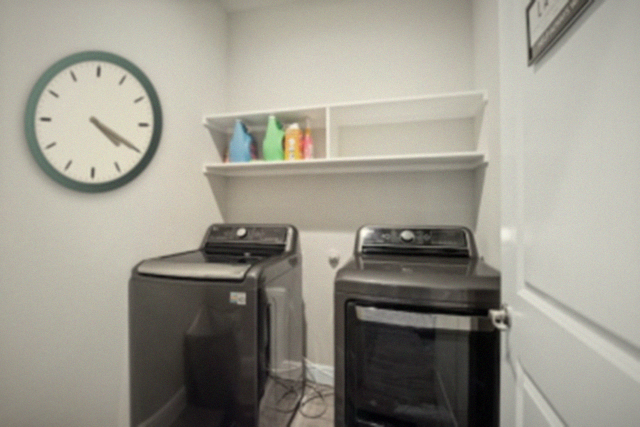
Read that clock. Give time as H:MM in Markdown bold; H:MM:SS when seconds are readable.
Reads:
**4:20**
